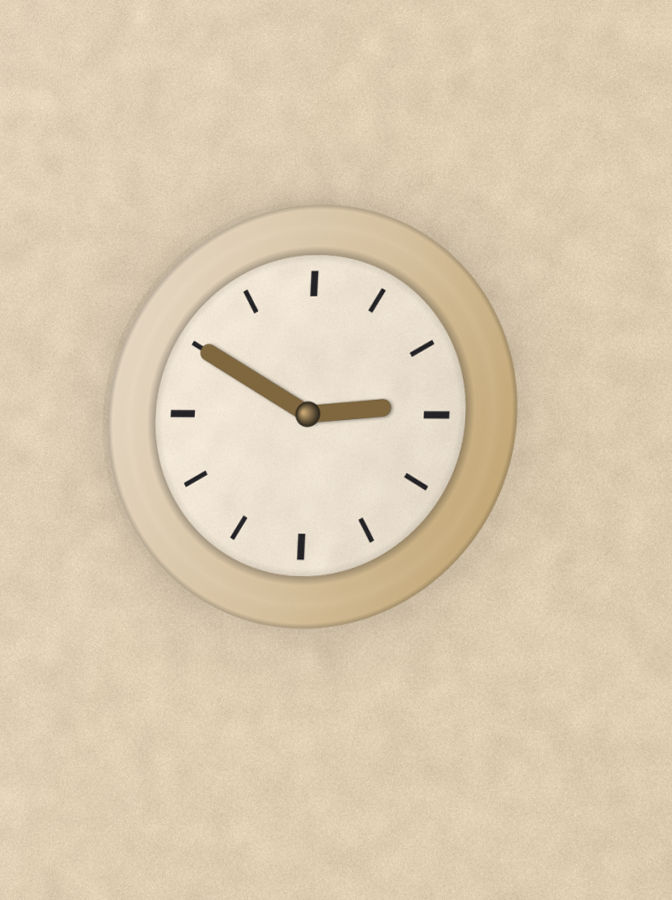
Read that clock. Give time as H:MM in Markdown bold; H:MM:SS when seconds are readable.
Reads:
**2:50**
